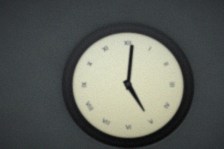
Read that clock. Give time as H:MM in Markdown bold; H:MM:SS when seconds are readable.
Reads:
**5:01**
